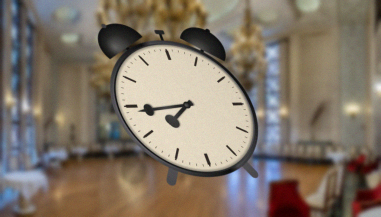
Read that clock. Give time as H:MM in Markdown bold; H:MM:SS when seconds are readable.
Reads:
**7:44**
